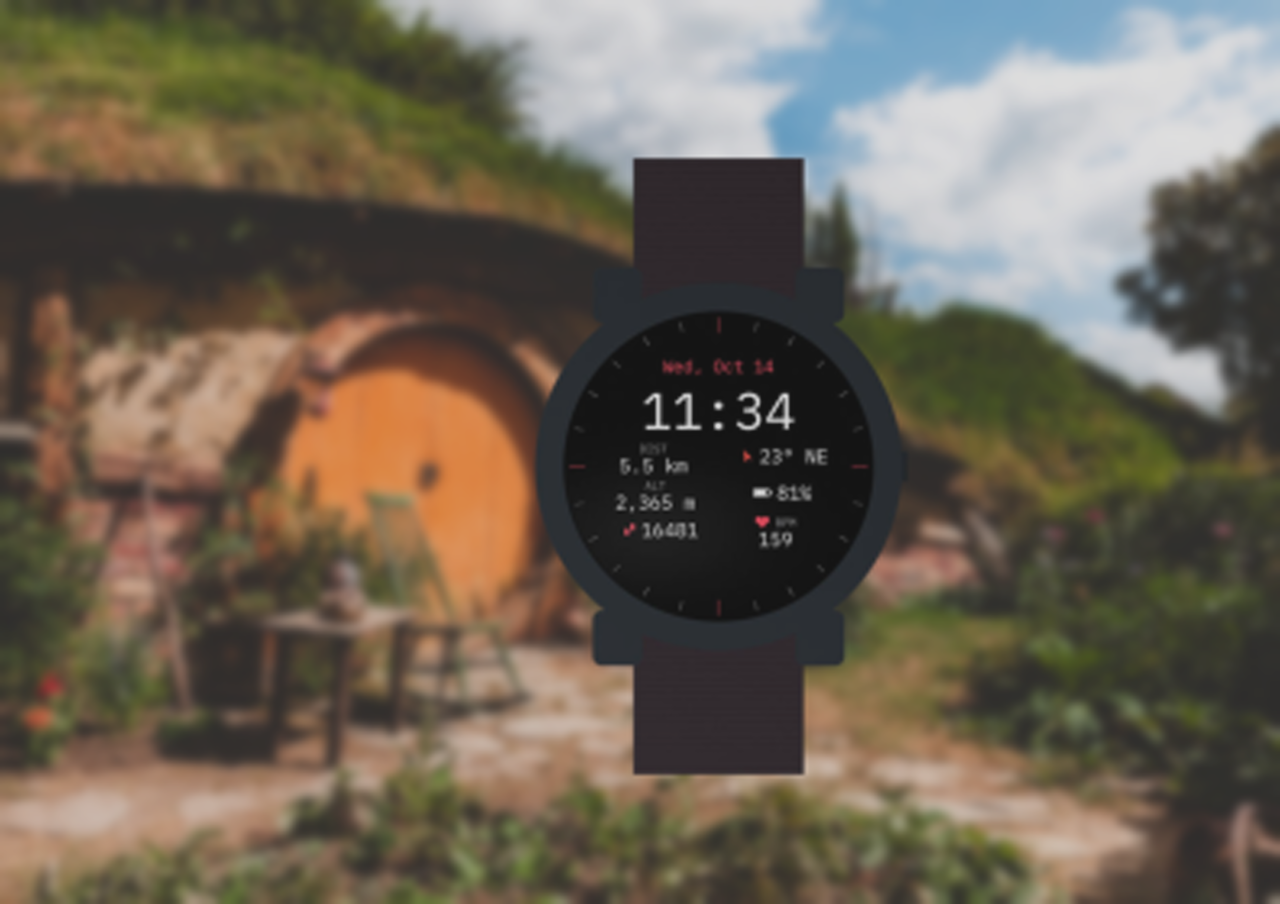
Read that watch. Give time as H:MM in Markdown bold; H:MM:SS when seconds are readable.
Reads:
**11:34**
